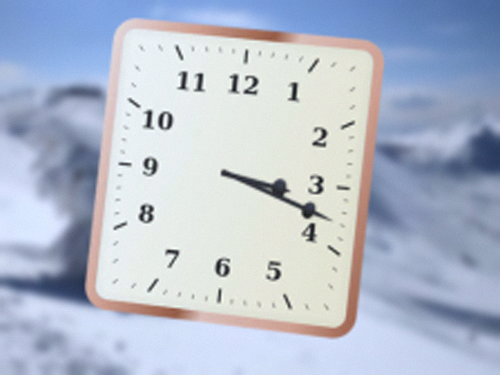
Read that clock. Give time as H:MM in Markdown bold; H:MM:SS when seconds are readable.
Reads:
**3:18**
